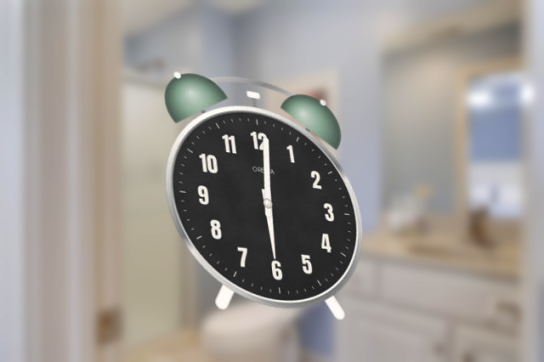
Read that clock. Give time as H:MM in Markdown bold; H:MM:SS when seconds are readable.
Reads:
**6:01**
